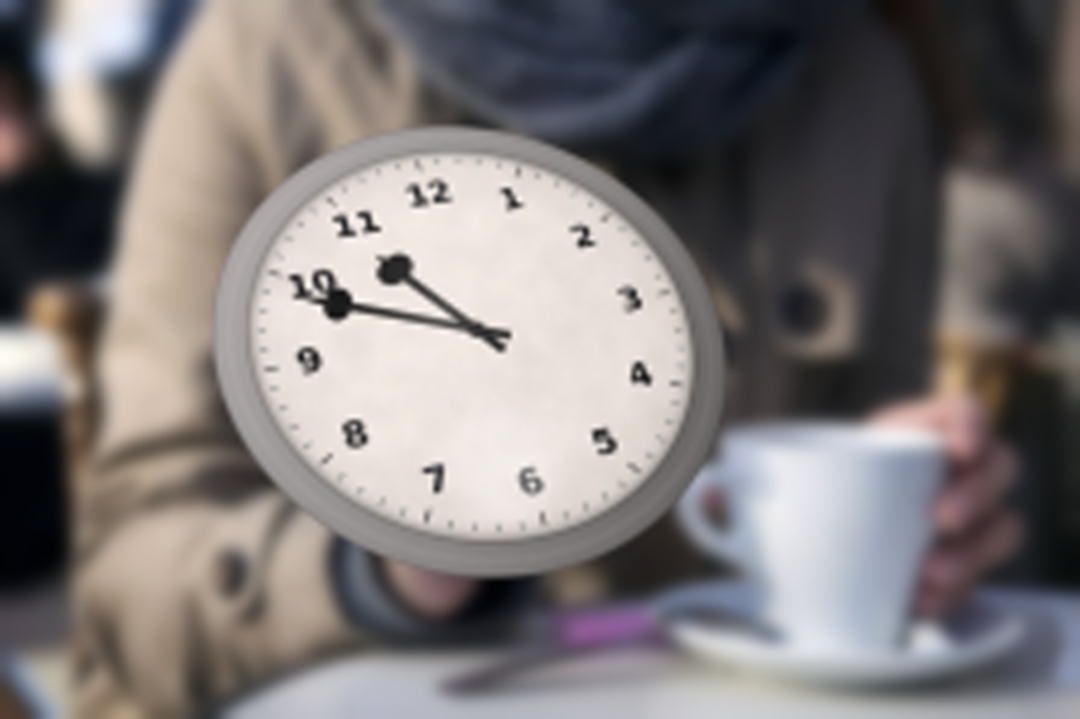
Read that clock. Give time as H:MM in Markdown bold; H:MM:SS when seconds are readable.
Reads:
**10:49**
